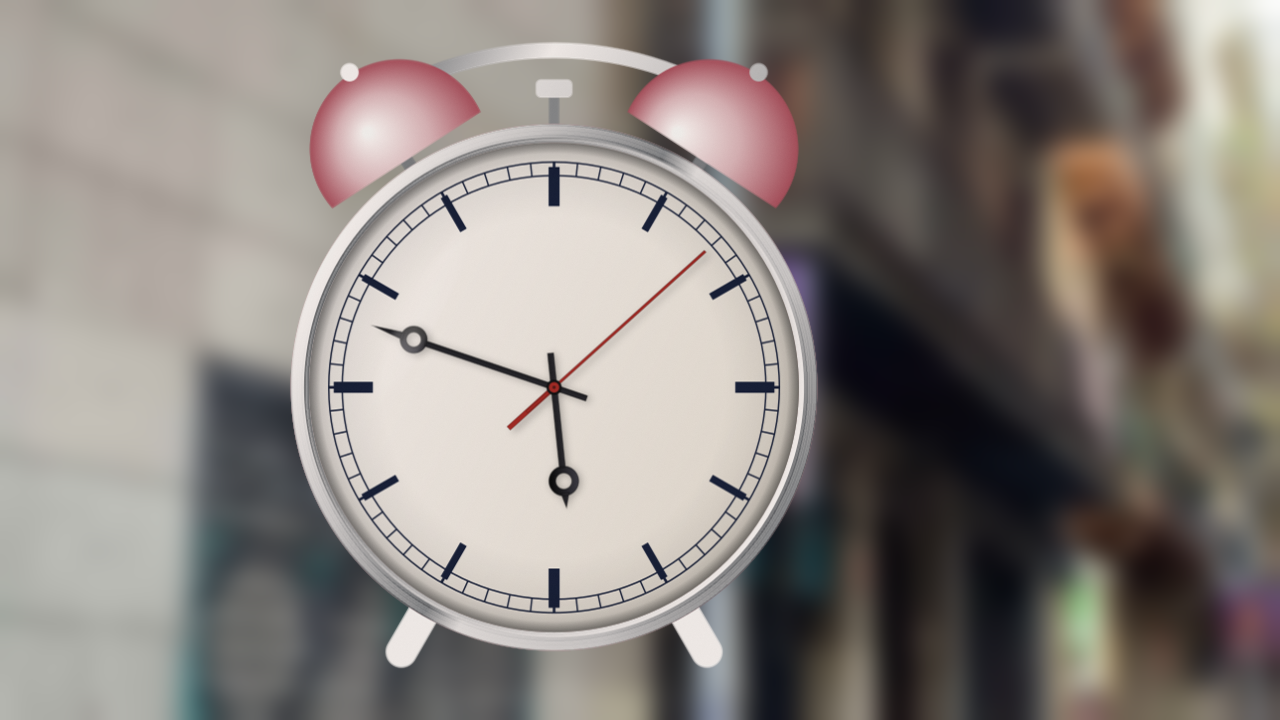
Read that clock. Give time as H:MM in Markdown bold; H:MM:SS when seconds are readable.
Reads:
**5:48:08**
